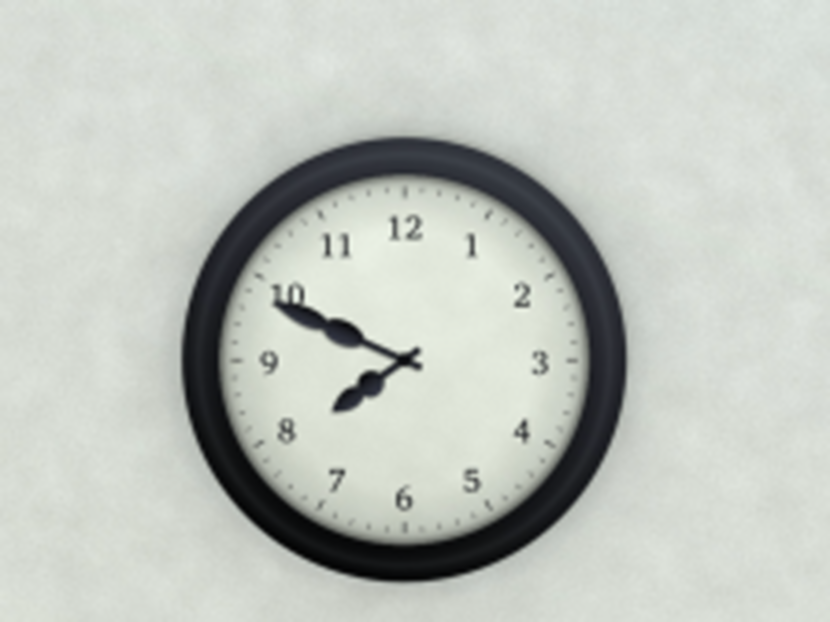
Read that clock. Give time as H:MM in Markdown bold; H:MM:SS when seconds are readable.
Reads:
**7:49**
